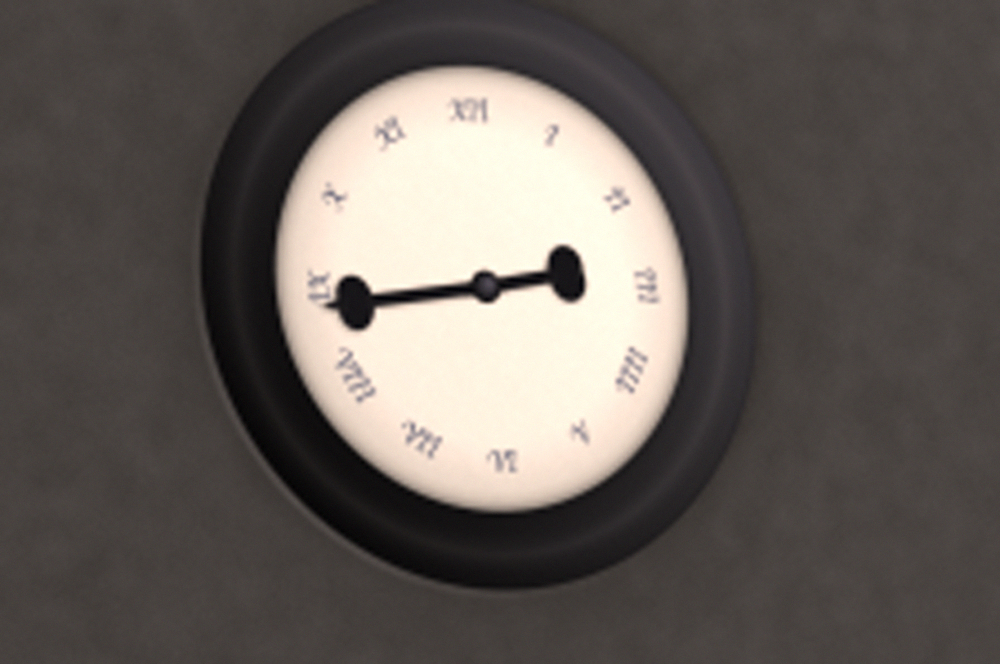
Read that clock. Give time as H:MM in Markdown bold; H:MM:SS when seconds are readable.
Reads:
**2:44**
